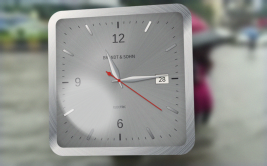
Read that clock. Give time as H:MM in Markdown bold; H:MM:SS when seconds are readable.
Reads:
**11:14:21**
